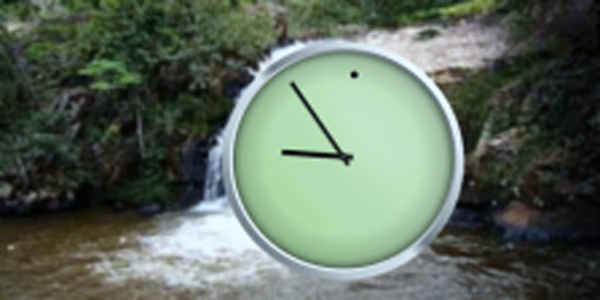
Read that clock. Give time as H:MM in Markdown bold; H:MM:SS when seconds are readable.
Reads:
**8:53**
